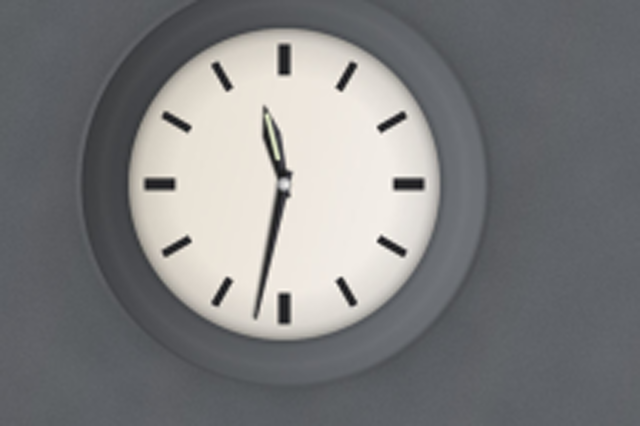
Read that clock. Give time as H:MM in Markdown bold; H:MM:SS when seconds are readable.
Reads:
**11:32**
